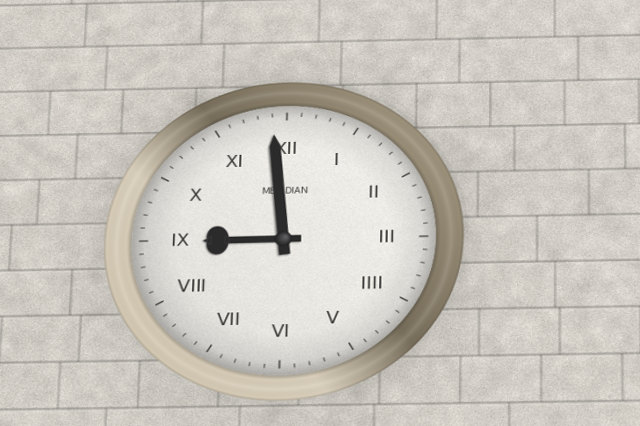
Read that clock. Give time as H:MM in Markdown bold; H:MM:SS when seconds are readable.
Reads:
**8:59**
